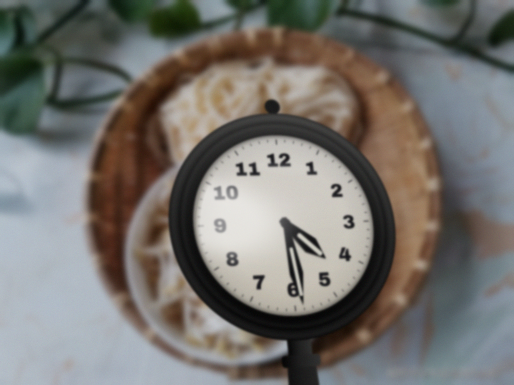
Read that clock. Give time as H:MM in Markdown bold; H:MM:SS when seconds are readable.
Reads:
**4:29**
